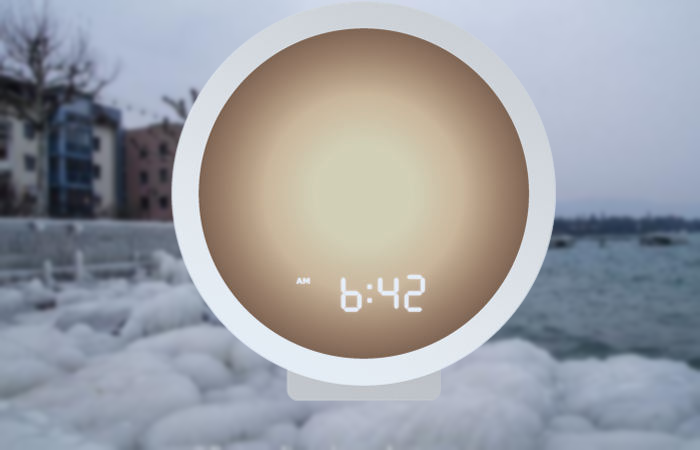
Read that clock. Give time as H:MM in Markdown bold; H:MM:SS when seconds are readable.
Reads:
**6:42**
